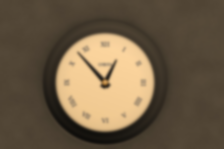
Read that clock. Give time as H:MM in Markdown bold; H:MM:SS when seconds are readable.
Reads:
**12:53**
